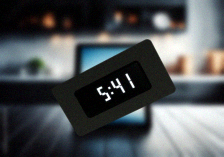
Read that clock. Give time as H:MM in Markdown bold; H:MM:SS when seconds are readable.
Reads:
**5:41**
